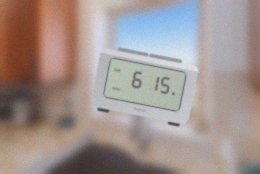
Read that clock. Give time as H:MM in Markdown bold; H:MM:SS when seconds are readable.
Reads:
**6:15**
